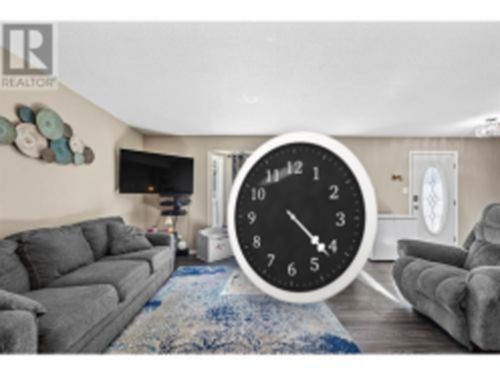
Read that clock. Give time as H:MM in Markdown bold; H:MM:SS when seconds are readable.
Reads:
**4:22**
